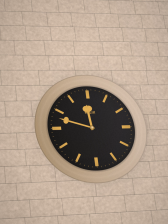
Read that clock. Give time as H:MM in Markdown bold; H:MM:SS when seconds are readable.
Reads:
**11:48**
